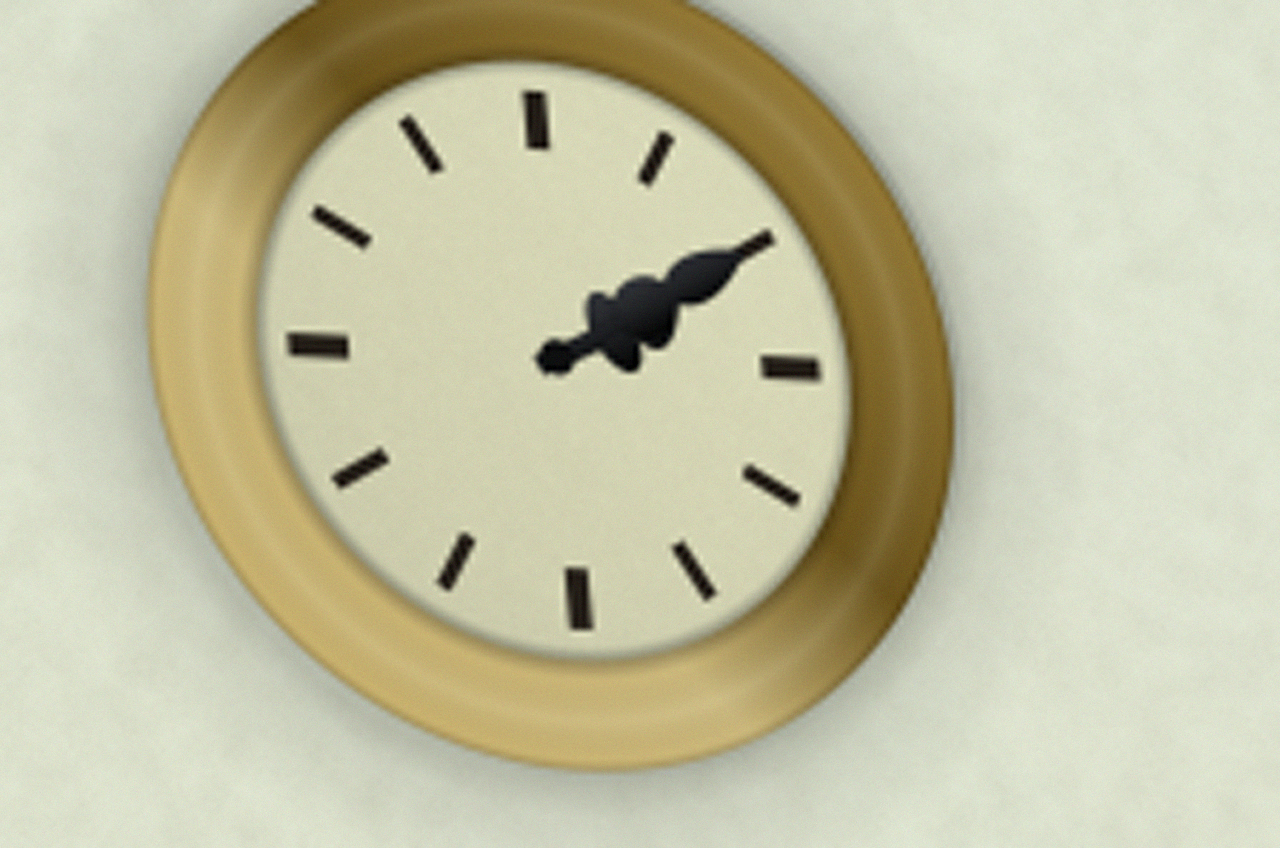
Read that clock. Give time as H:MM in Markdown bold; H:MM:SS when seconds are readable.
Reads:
**2:10**
